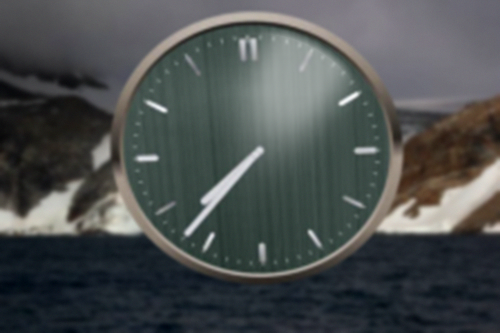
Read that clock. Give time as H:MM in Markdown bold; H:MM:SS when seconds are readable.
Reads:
**7:37**
